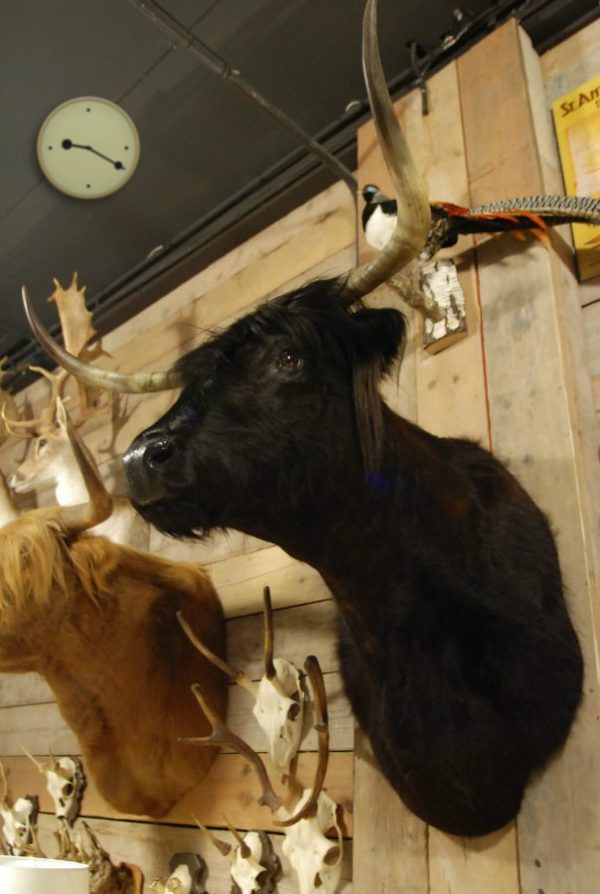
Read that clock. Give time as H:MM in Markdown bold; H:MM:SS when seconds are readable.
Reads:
**9:20**
